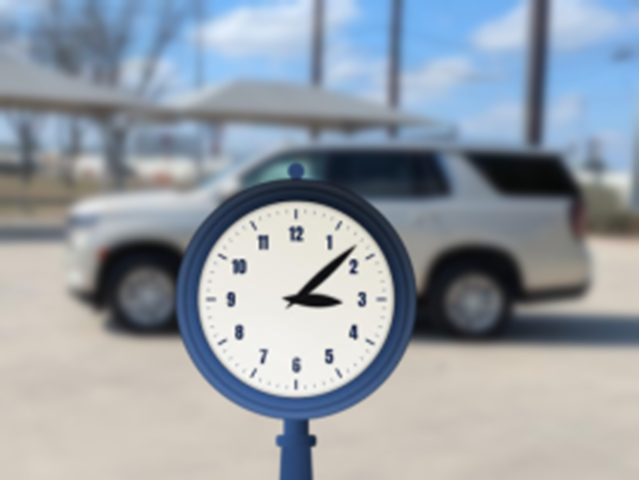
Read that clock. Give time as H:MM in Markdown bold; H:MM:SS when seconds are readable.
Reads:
**3:08**
